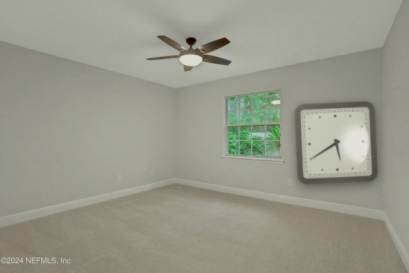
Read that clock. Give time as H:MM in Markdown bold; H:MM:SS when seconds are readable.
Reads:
**5:40**
